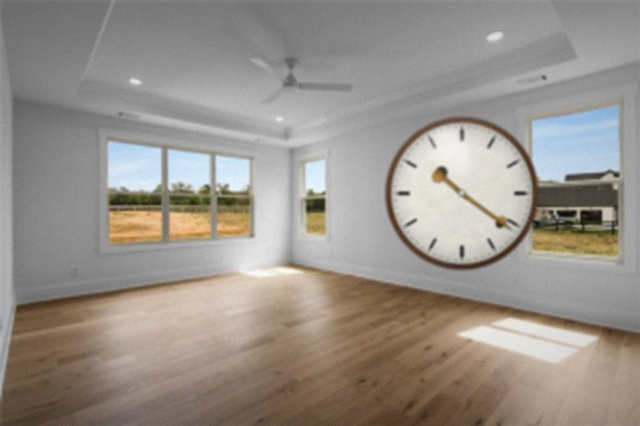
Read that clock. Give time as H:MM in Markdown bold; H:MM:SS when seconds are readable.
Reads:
**10:21**
